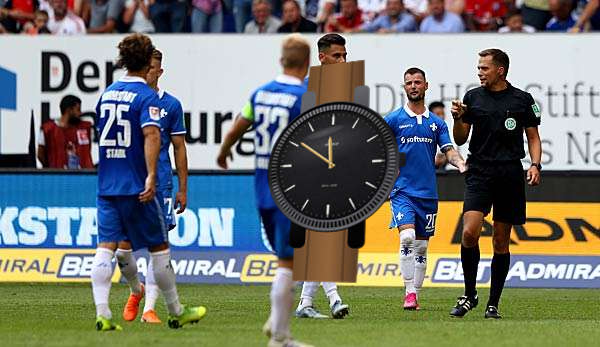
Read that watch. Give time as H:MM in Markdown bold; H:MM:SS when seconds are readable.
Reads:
**11:51**
